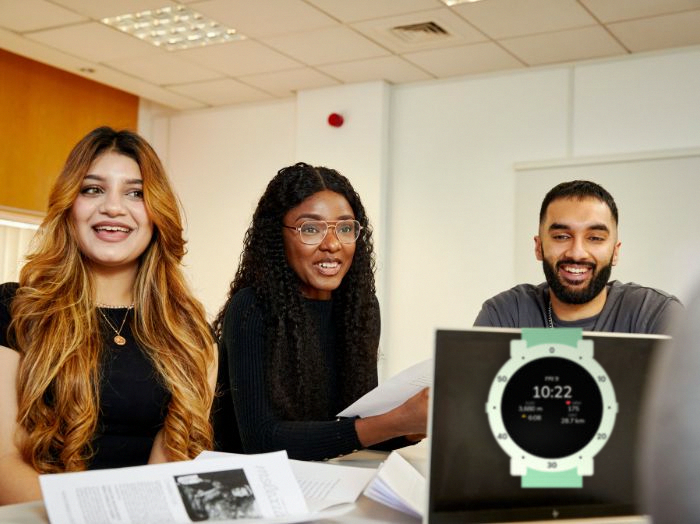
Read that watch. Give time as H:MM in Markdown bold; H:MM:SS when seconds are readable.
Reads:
**10:22**
